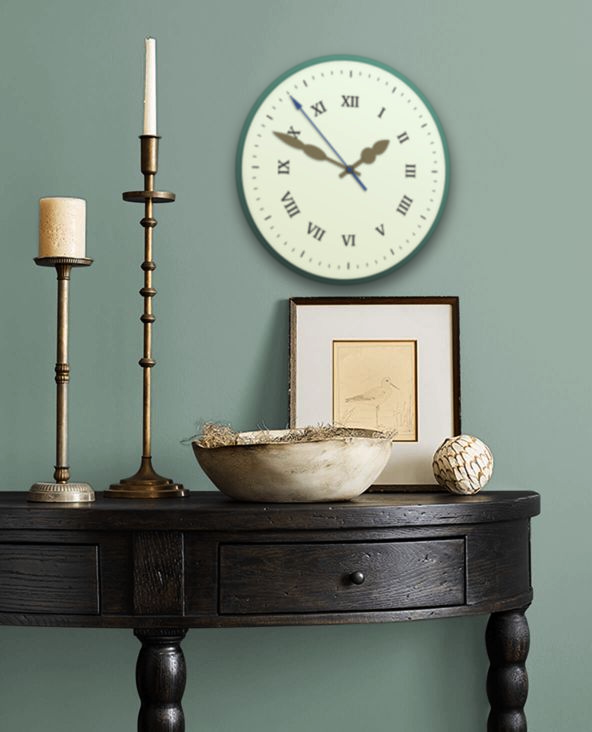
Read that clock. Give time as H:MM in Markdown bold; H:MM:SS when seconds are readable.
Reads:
**1:48:53**
